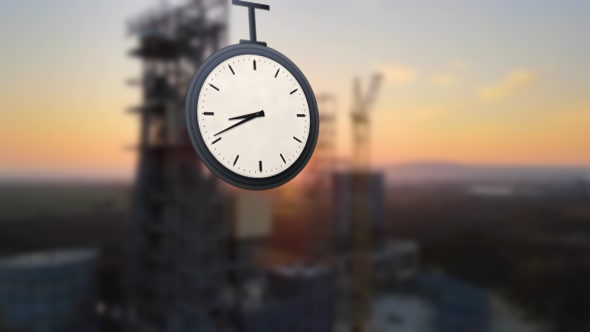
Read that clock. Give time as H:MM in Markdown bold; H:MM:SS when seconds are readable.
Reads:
**8:41**
